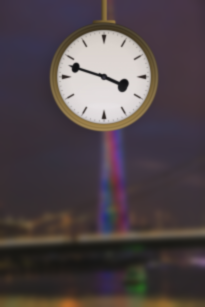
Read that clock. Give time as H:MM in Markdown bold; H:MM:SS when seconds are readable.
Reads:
**3:48**
